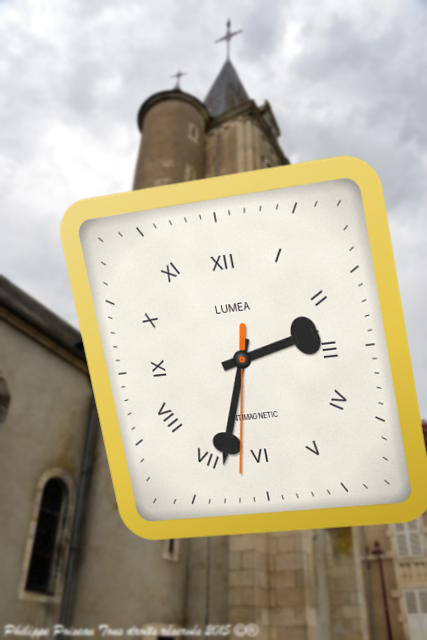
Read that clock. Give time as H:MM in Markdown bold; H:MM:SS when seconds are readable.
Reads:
**2:33:32**
